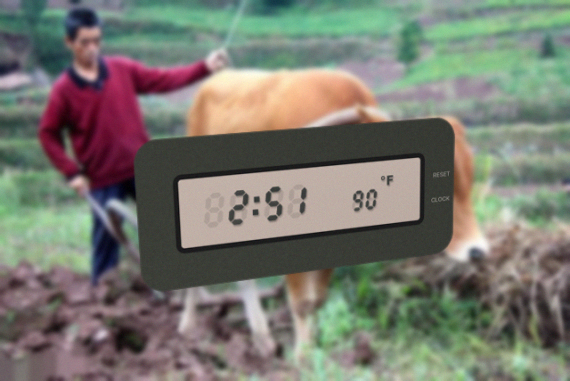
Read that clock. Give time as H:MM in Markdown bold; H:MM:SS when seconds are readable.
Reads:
**2:51**
